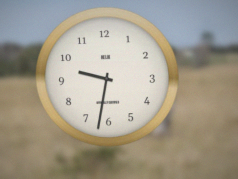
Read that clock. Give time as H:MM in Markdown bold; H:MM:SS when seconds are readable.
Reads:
**9:32**
